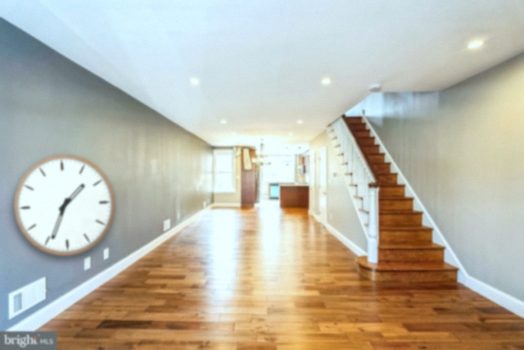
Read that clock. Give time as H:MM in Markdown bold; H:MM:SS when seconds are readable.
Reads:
**1:34**
